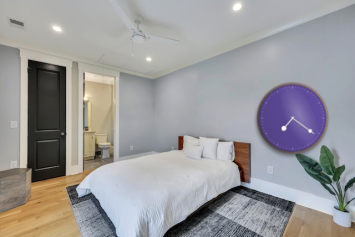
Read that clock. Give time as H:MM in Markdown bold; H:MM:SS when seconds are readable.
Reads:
**7:21**
